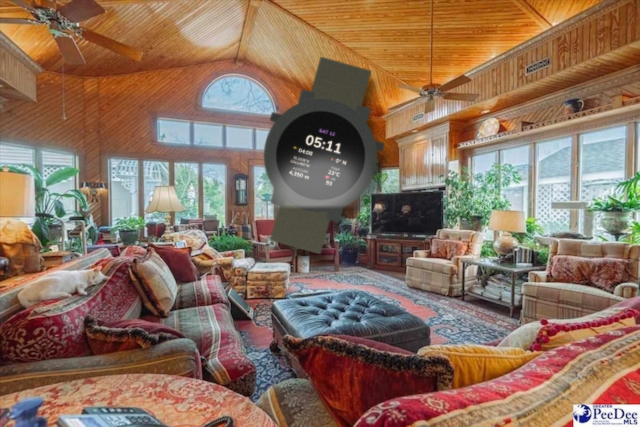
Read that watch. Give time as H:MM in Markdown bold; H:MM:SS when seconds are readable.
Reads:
**5:11**
